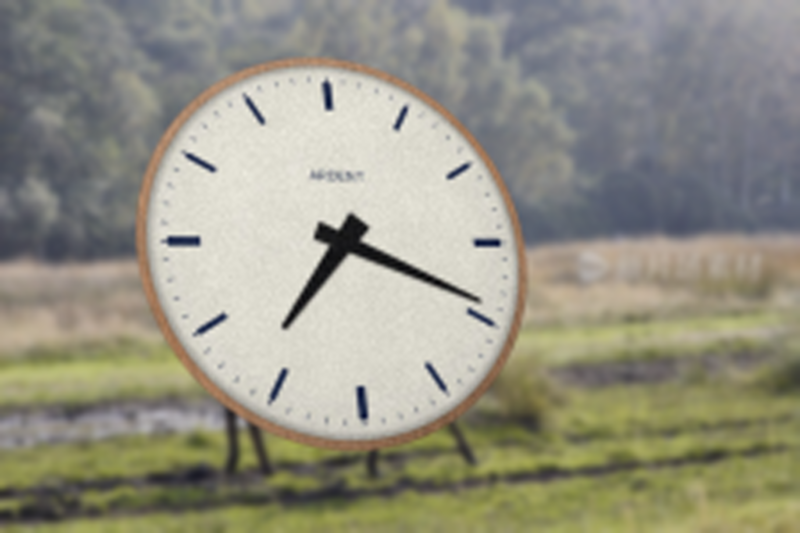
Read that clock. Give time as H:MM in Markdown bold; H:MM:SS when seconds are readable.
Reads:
**7:19**
